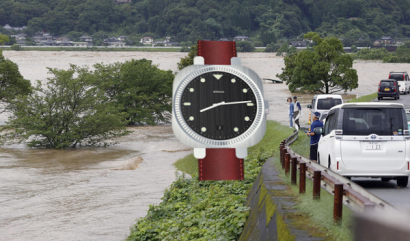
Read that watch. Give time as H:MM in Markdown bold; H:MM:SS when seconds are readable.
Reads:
**8:14**
